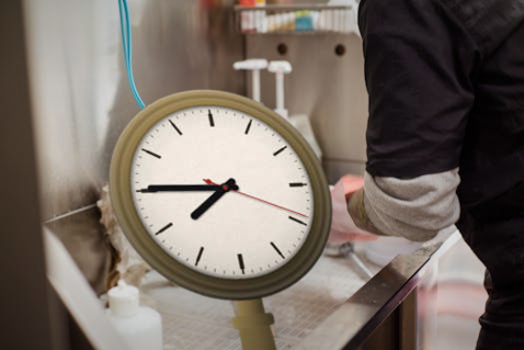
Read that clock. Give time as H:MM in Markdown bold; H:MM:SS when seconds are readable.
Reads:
**7:45:19**
